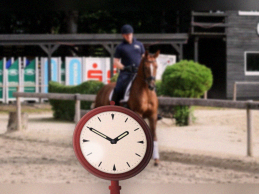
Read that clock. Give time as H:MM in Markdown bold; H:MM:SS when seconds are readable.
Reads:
**1:50**
